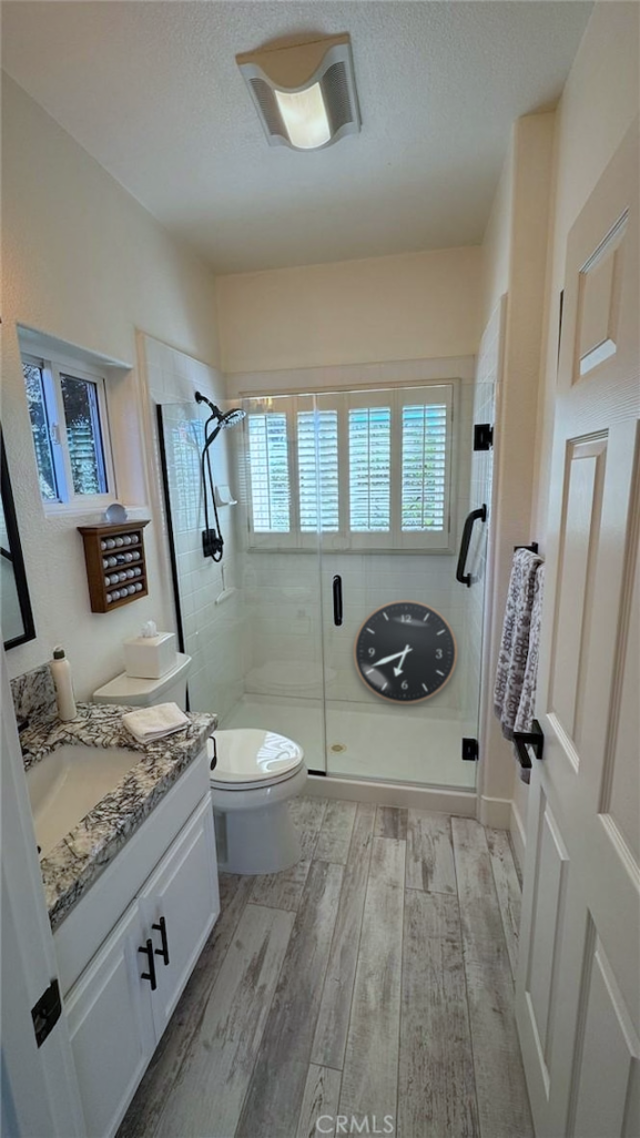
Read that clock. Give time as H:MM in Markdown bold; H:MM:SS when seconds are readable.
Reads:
**6:41**
